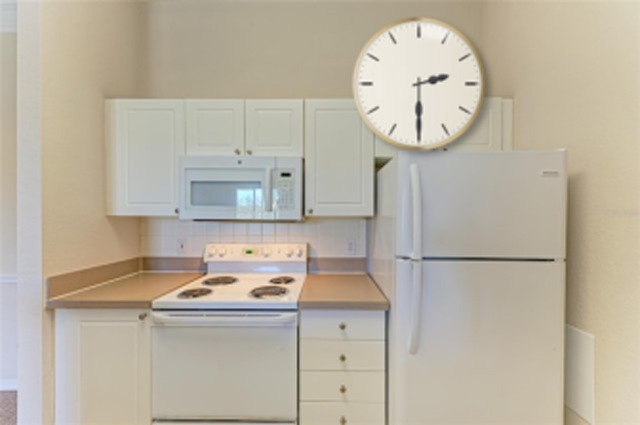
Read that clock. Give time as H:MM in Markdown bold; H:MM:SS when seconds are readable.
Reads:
**2:30**
